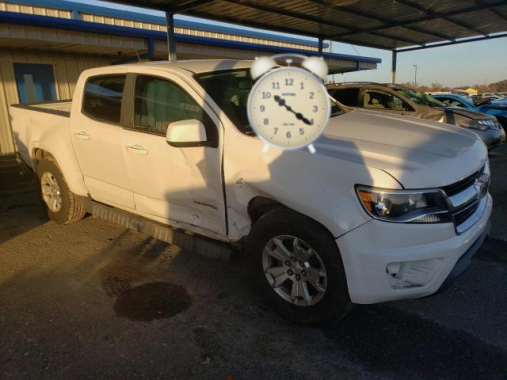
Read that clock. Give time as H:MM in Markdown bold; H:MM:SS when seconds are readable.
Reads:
**10:21**
